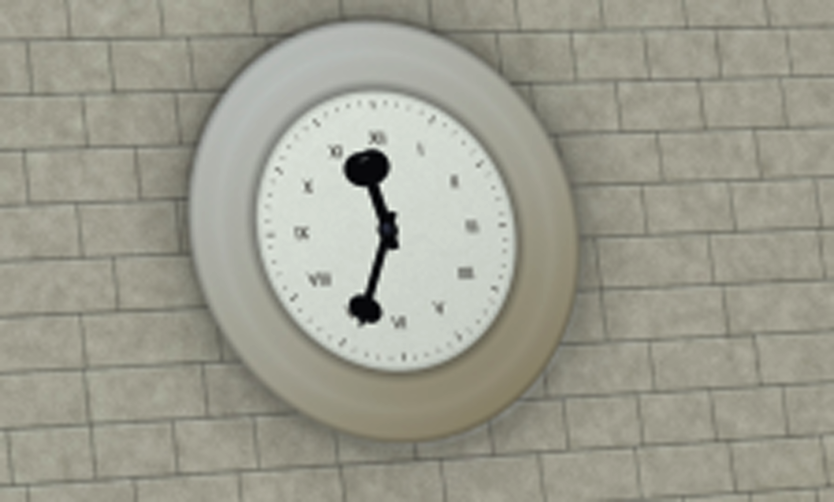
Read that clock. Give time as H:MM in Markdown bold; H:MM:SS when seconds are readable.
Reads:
**11:34**
